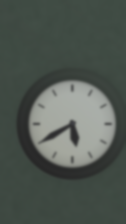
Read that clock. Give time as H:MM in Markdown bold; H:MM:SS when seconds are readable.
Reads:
**5:40**
